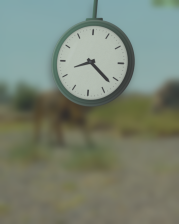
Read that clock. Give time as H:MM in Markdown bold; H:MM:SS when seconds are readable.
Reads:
**8:22**
